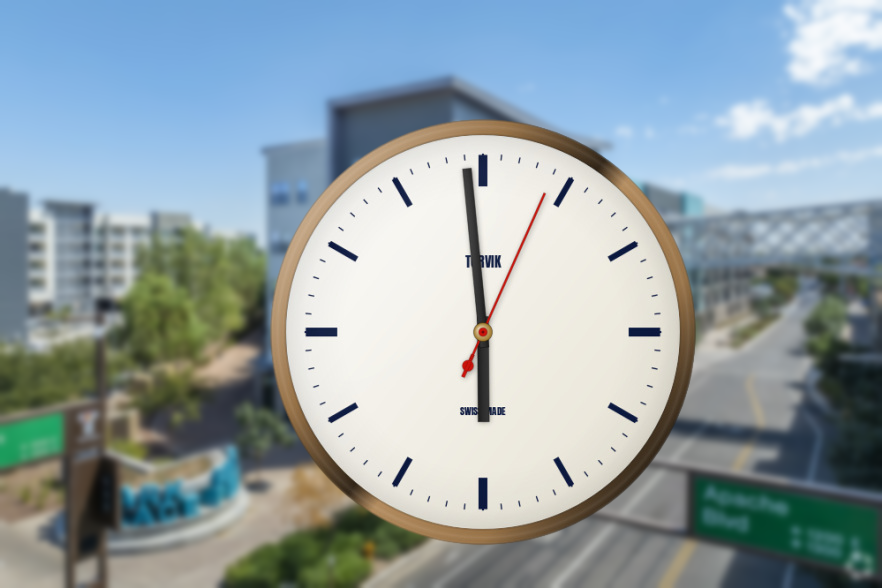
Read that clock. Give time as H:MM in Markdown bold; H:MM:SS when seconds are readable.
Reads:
**5:59:04**
